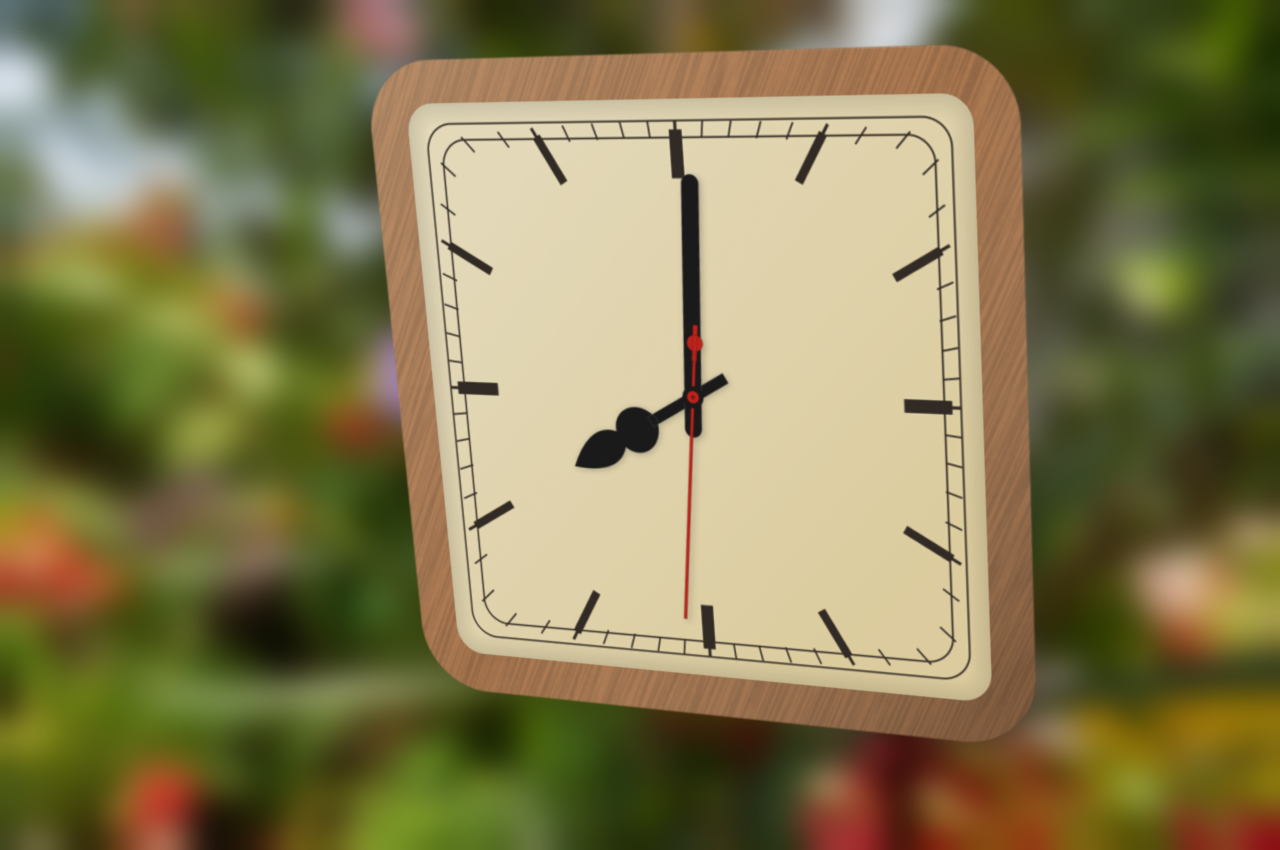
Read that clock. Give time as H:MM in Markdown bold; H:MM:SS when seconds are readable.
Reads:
**8:00:31**
